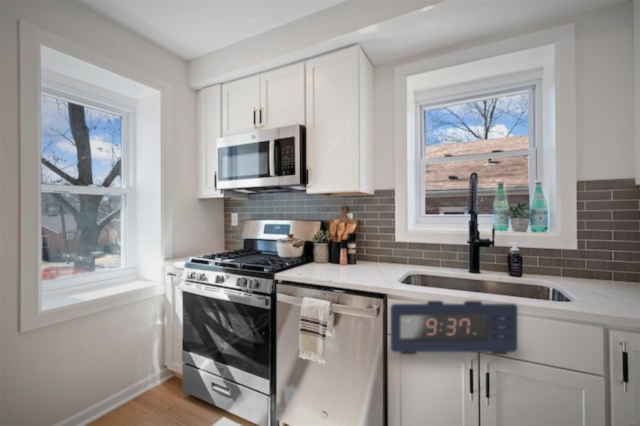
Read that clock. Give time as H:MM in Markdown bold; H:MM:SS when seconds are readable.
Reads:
**9:37**
